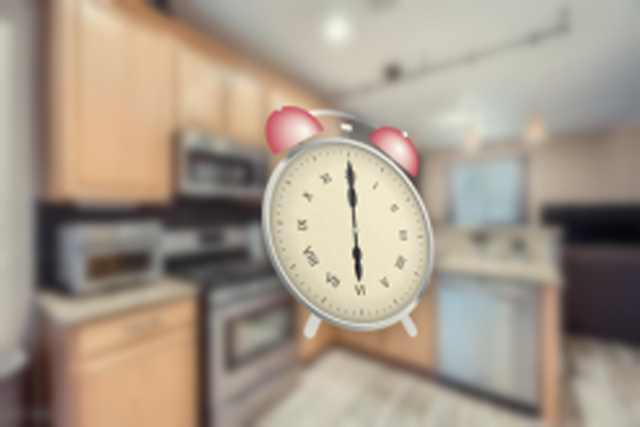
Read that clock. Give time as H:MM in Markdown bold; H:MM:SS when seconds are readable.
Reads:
**6:00**
